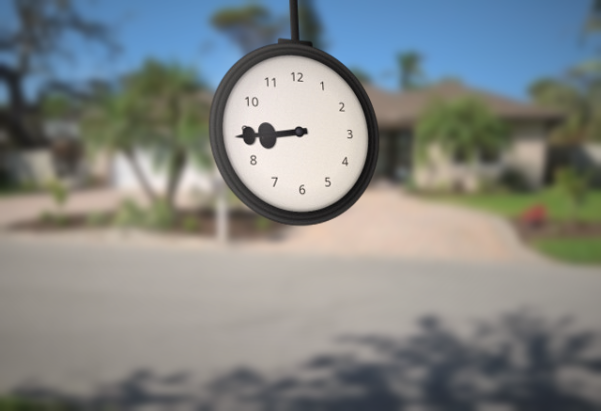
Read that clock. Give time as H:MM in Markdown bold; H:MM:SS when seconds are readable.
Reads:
**8:44**
